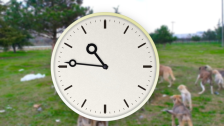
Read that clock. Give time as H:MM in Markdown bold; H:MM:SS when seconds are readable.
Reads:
**10:46**
